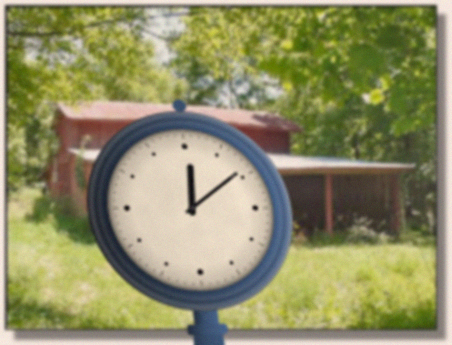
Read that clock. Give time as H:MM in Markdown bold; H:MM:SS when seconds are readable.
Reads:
**12:09**
